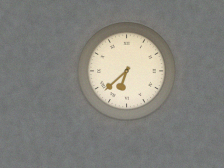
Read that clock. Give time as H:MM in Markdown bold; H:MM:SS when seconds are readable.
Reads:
**6:38**
